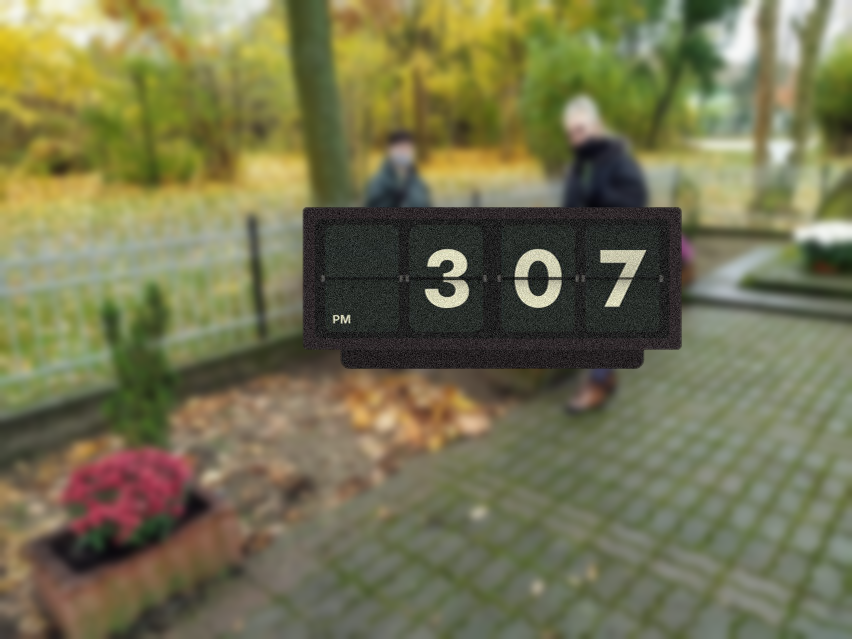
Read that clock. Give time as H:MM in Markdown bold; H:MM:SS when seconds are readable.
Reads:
**3:07**
